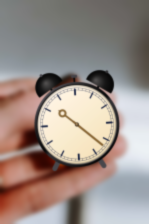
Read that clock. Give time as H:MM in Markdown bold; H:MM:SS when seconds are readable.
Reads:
**10:22**
